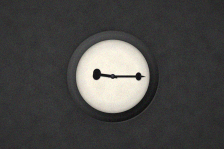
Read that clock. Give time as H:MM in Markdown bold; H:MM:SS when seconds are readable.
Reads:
**9:15**
